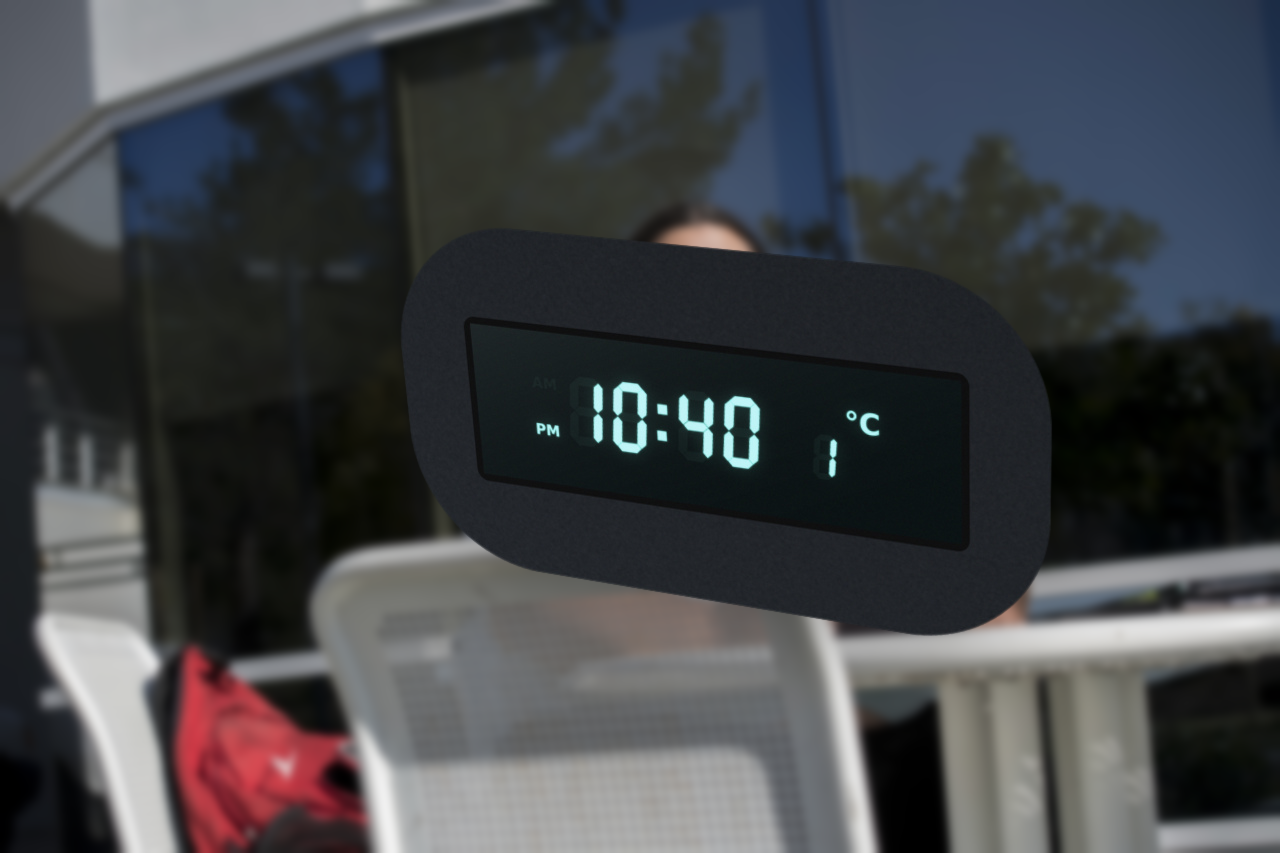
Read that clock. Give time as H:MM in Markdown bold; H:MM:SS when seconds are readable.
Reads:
**10:40**
